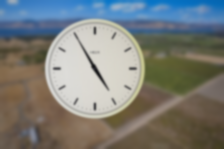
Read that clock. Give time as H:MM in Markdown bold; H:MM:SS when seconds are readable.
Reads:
**4:55**
